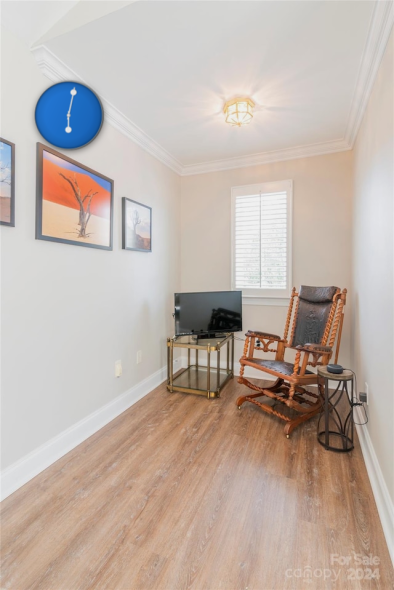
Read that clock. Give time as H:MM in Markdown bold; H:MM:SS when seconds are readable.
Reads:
**6:02**
